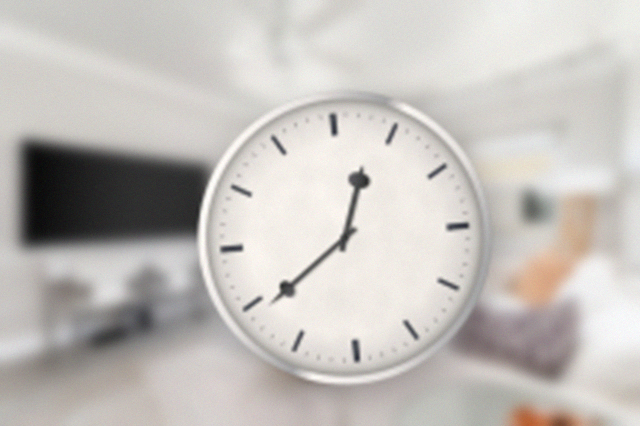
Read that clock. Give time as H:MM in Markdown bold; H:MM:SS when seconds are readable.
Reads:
**12:39**
